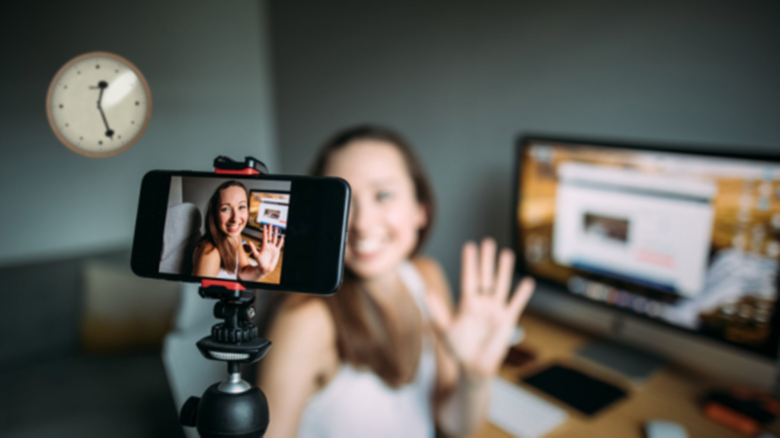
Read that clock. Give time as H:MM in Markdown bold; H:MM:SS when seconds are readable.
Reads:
**12:27**
